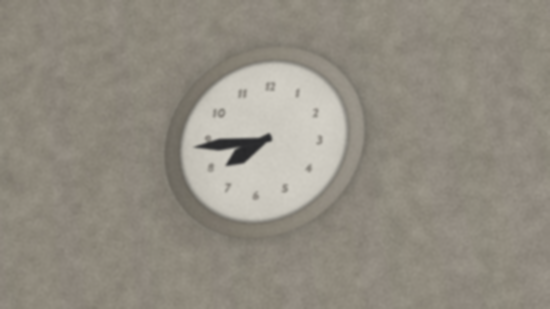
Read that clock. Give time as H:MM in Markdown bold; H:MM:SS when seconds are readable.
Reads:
**7:44**
